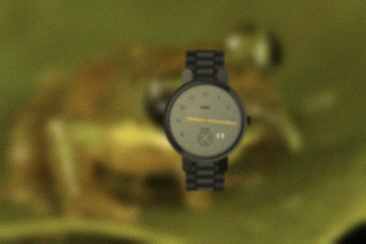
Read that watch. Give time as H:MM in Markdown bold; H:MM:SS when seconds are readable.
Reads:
**9:16**
